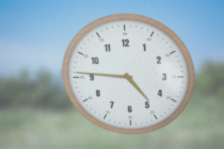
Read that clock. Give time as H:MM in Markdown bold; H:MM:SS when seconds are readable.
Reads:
**4:46**
